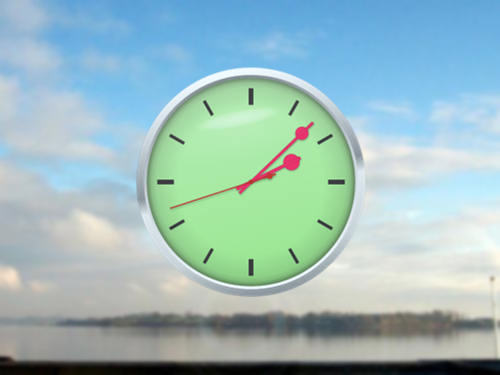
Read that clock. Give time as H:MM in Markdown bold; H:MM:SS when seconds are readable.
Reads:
**2:07:42**
